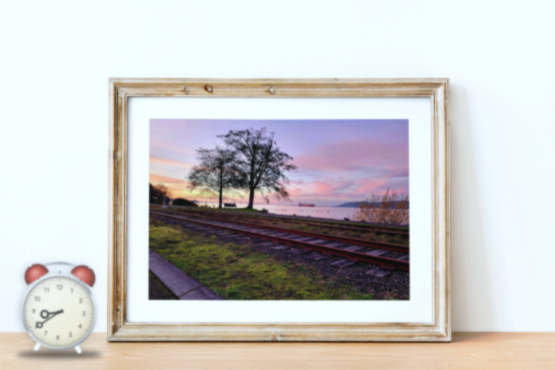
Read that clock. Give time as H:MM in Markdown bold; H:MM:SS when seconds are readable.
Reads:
**8:39**
